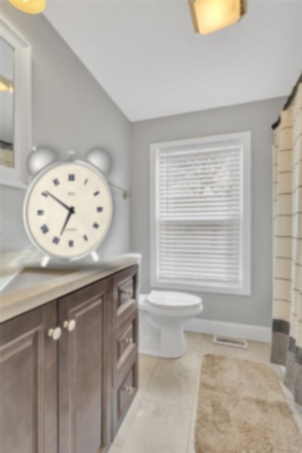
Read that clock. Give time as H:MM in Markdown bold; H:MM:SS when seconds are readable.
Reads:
**6:51**
